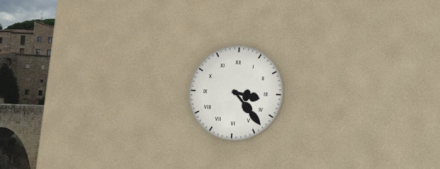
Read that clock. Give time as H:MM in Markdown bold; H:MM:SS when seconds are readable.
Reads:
**3:23**
